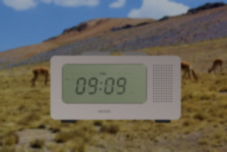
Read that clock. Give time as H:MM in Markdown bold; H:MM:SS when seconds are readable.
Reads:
**9:09**
